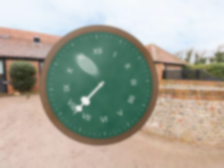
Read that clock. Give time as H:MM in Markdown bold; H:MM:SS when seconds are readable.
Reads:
**7:38**
